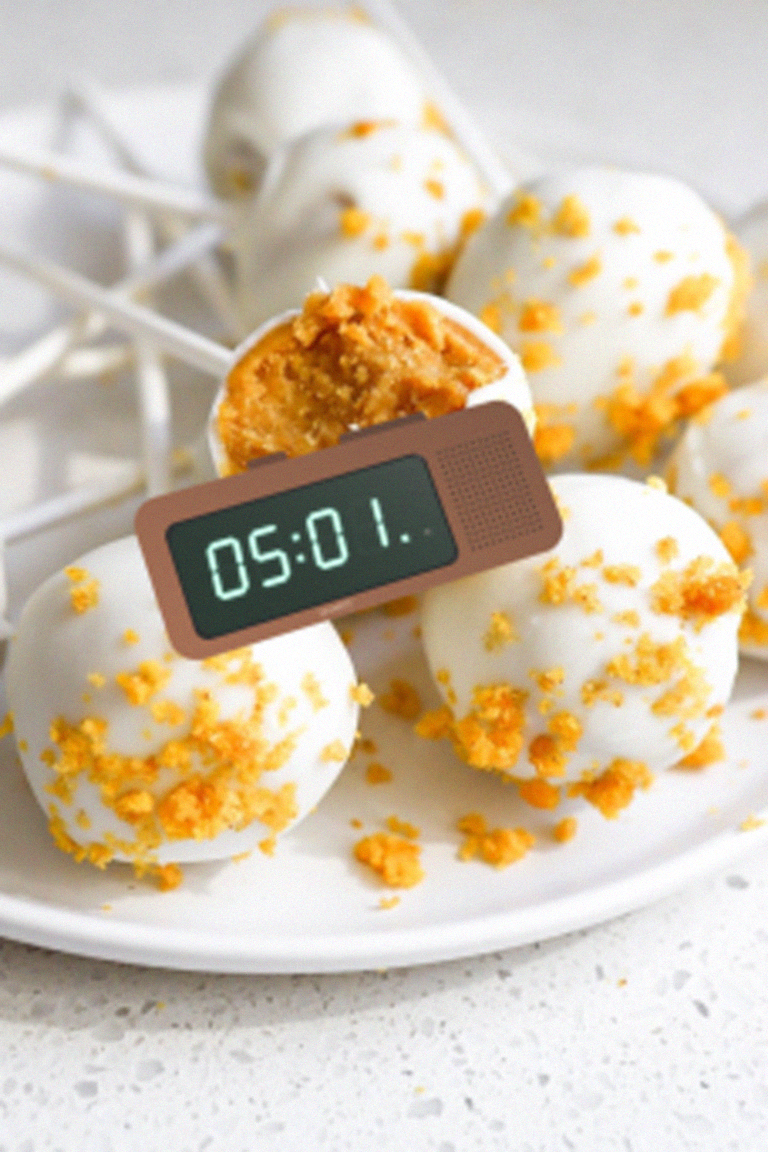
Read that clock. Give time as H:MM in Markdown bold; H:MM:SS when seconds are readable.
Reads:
**5:01**
